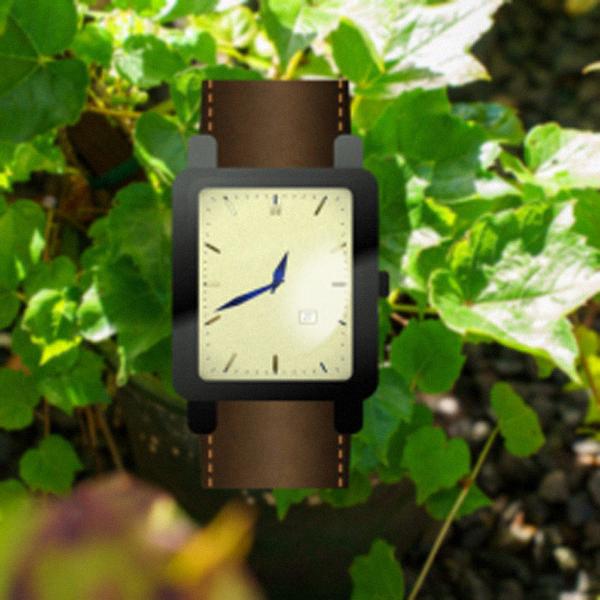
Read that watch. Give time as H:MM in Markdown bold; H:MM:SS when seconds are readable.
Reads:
**12:41**
